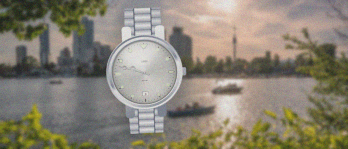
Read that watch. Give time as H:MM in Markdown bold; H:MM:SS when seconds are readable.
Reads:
**9:48**
